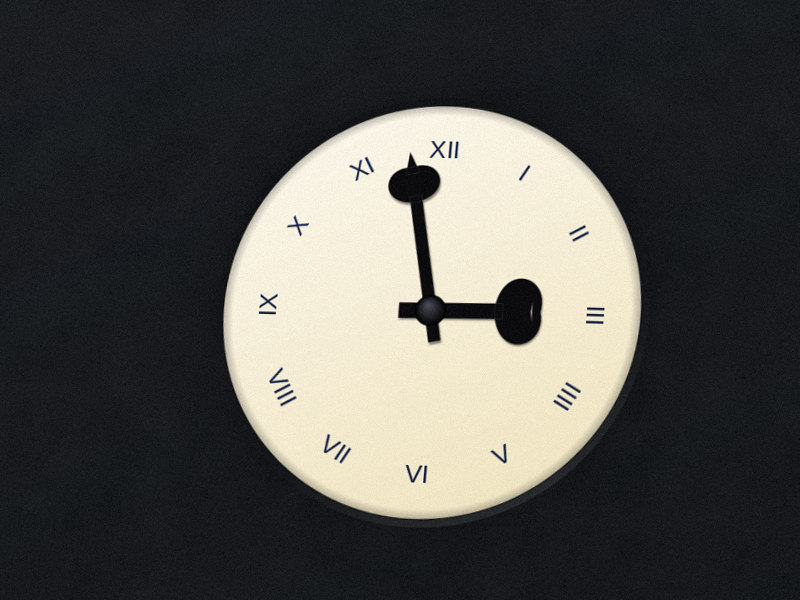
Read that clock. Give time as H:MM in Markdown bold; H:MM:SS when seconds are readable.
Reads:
**2:58**
